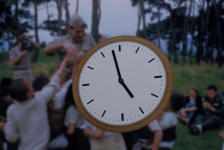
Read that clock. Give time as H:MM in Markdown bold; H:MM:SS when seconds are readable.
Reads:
**4:58**
